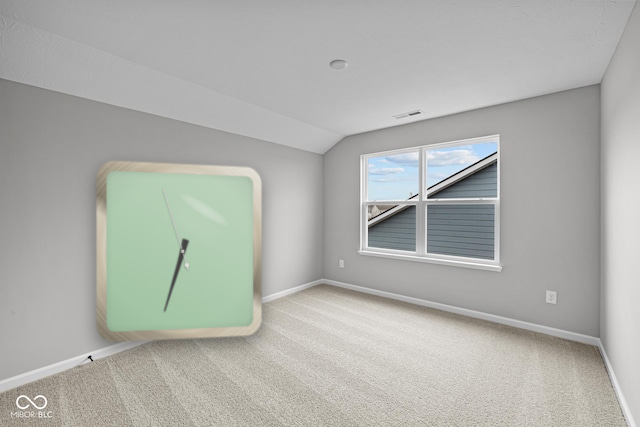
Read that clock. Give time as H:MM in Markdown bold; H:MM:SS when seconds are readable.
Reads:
**6:32:57**
